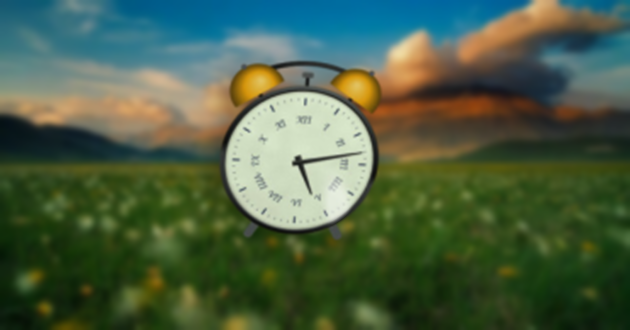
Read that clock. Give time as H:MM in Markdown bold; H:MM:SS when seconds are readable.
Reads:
**5:13**
